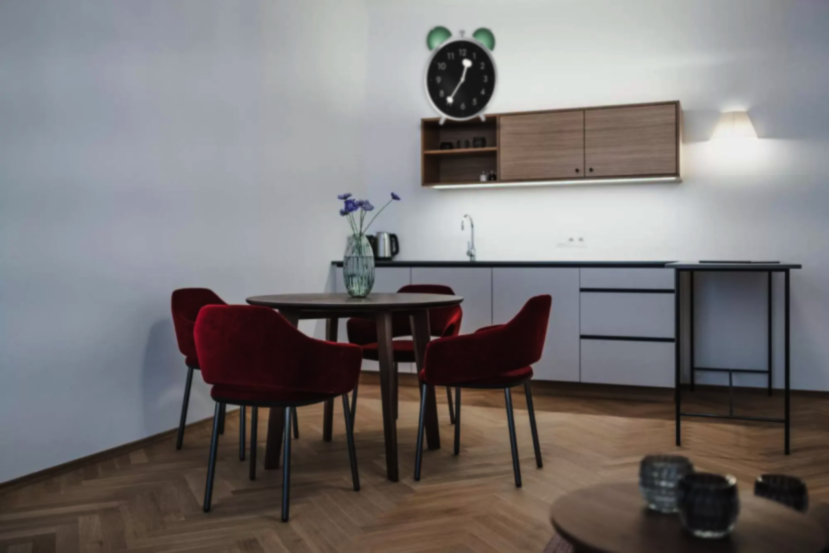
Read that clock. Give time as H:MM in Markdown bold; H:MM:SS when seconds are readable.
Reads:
**12:36**
